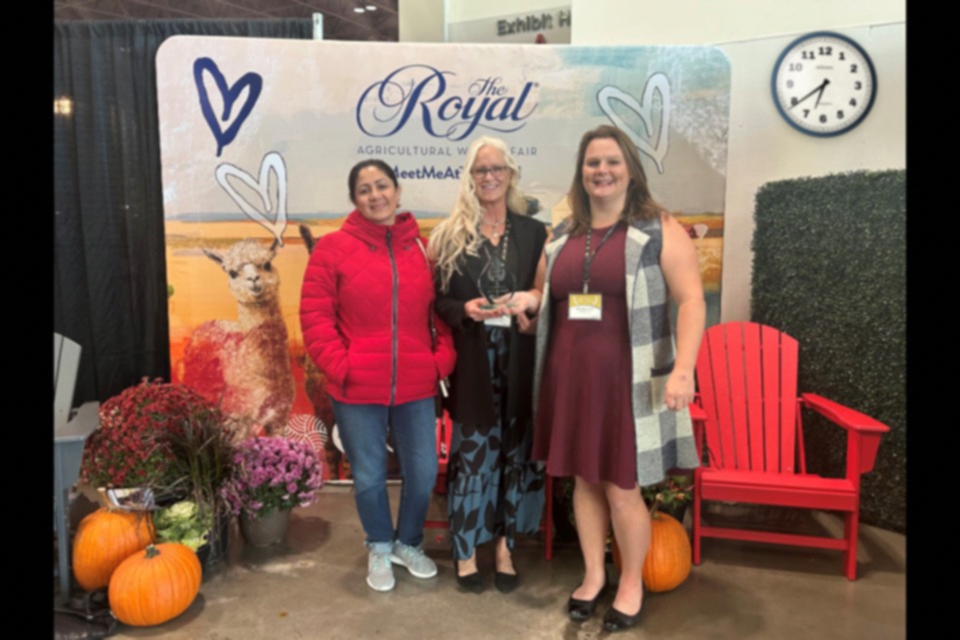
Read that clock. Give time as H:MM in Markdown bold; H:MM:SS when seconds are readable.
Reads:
**6:39**
